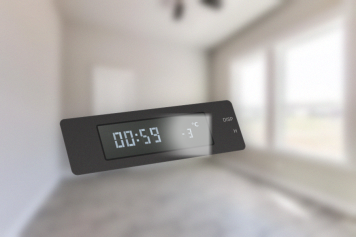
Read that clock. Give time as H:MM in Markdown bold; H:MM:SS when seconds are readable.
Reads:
**0:59**
